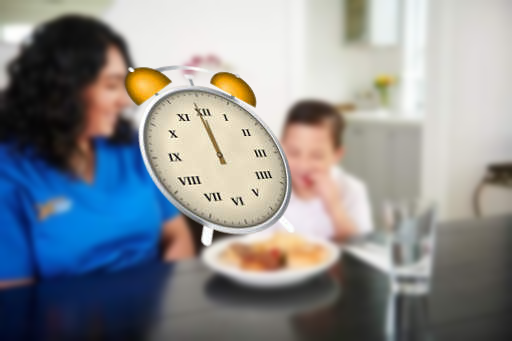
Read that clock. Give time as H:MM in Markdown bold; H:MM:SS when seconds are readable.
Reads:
**11:59**
